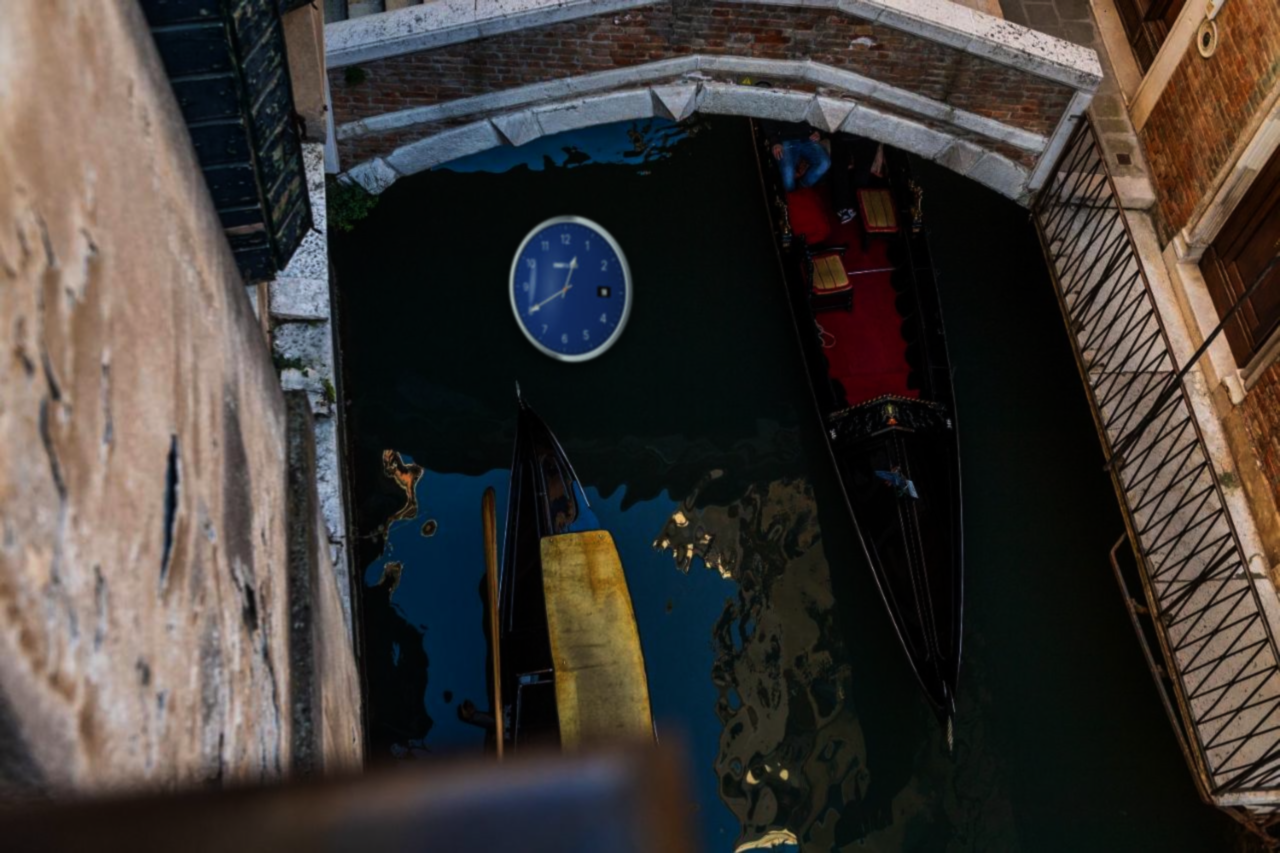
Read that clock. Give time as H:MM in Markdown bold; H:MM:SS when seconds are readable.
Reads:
**12:40**
